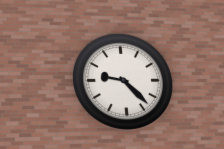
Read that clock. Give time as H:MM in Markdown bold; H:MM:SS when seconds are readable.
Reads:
**9:23**
